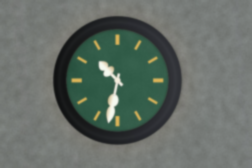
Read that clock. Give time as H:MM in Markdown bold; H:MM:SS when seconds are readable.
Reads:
**10:32**
